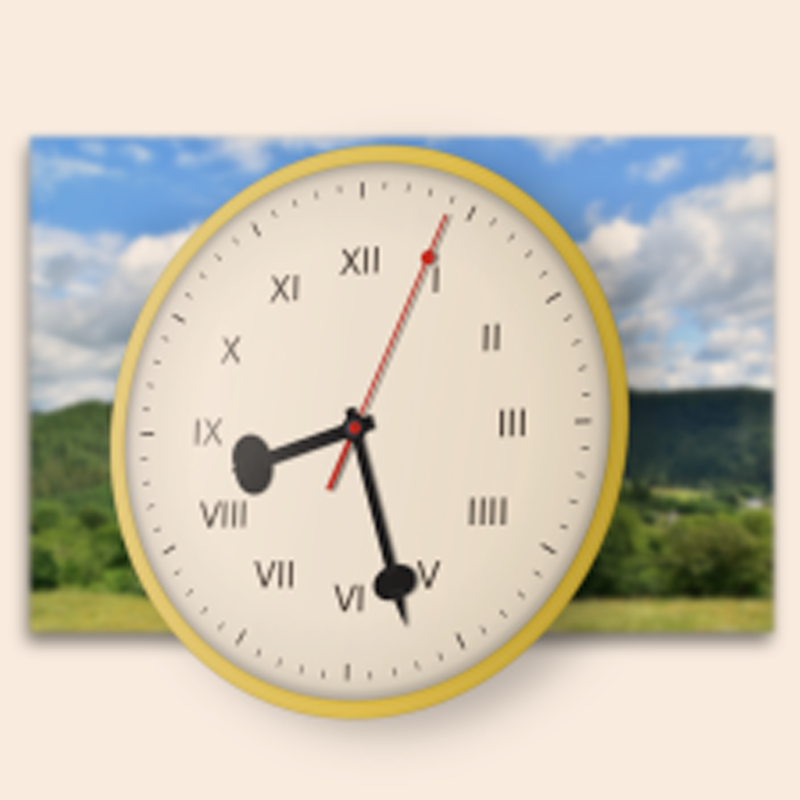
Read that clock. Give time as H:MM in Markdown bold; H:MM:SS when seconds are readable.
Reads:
**8:27:04**
